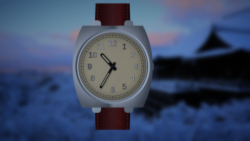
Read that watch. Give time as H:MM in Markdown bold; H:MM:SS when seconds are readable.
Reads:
**10:35**
